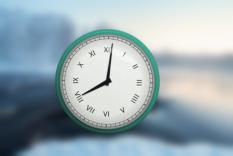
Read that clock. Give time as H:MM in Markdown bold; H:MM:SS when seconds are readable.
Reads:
**8:01**
